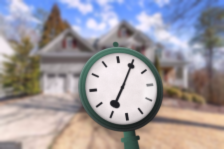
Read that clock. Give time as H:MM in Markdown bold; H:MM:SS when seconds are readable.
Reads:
**7:05**
